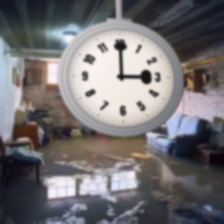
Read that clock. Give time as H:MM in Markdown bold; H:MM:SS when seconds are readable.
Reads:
**3:00**
